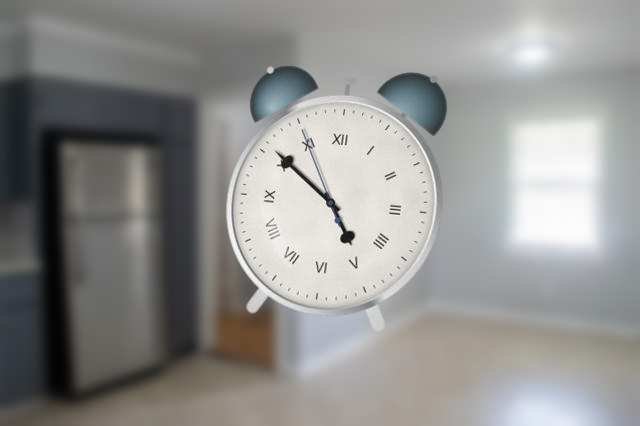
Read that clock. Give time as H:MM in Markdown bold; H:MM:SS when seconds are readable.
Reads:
**4:50:55**
